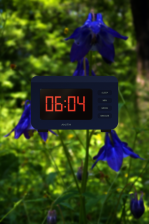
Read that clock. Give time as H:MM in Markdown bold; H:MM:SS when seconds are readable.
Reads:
**6:04**
